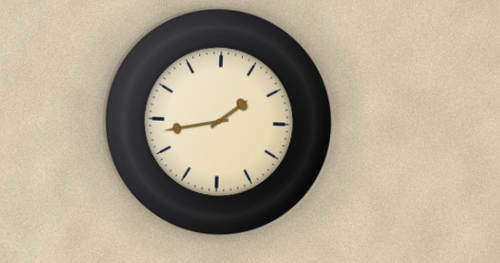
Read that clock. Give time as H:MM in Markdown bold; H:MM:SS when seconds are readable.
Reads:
**1:43**
